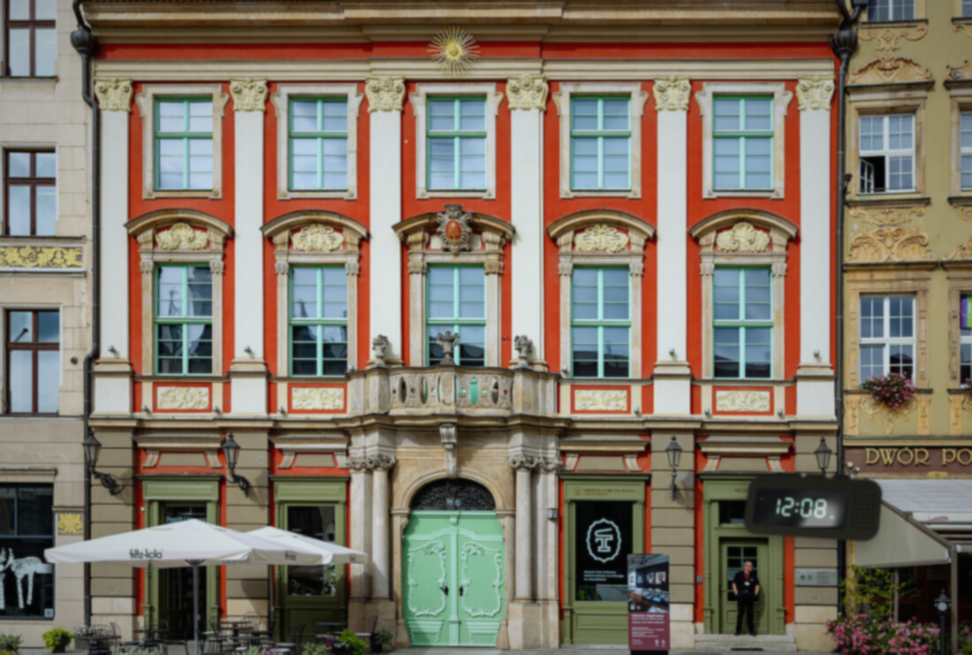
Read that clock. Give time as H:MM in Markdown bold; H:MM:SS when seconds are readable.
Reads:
**12:08**
